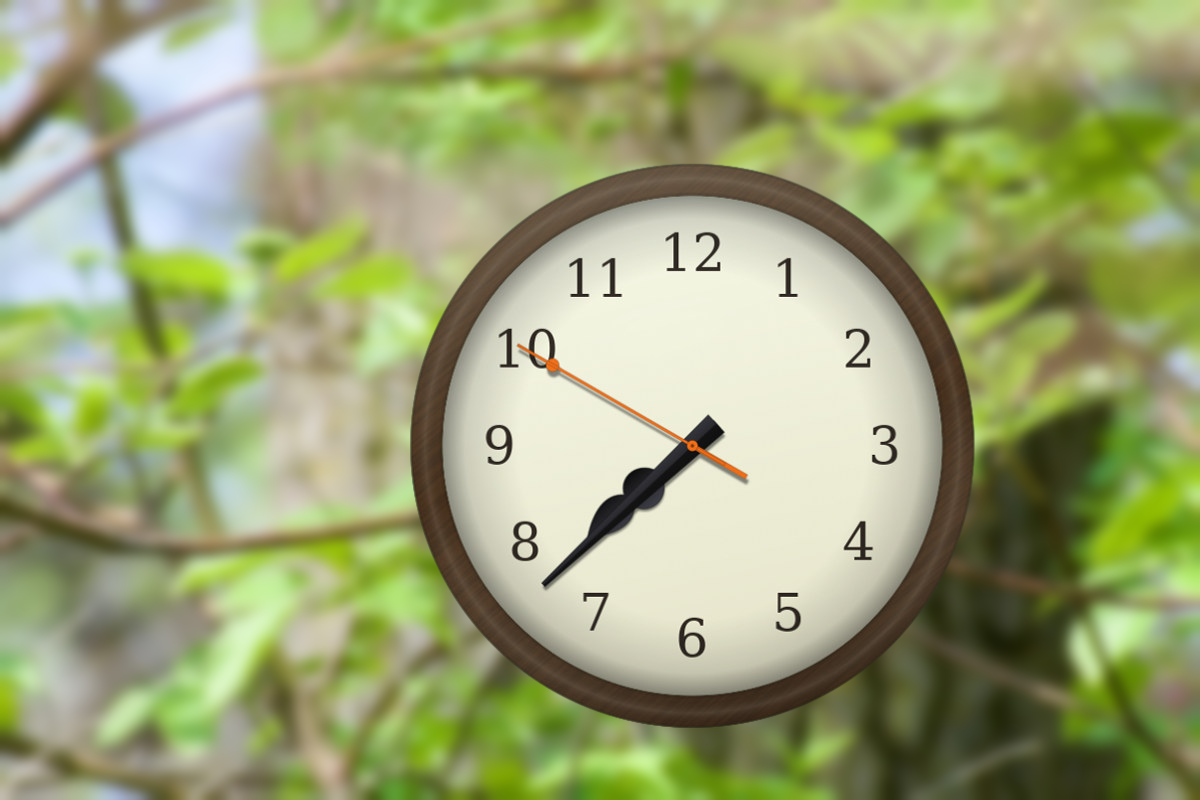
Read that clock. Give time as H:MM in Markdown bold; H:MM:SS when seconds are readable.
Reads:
**7:37:50**
